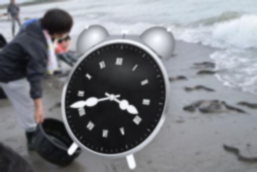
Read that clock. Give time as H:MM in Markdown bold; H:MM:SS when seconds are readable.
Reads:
**3:42**
